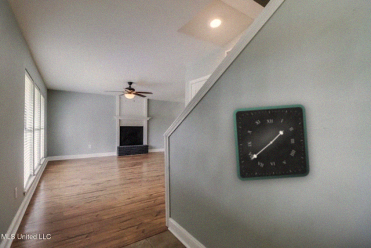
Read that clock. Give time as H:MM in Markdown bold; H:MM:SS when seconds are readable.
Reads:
**1:39**
